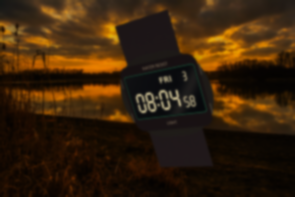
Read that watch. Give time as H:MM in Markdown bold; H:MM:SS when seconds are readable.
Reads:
**8:04**
